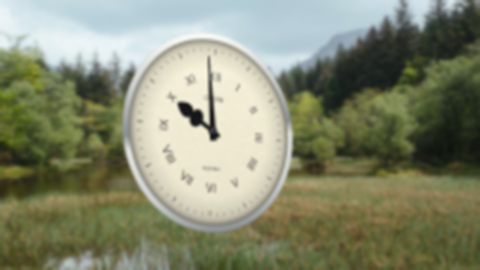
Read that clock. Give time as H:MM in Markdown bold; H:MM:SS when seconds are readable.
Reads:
**9:59**
